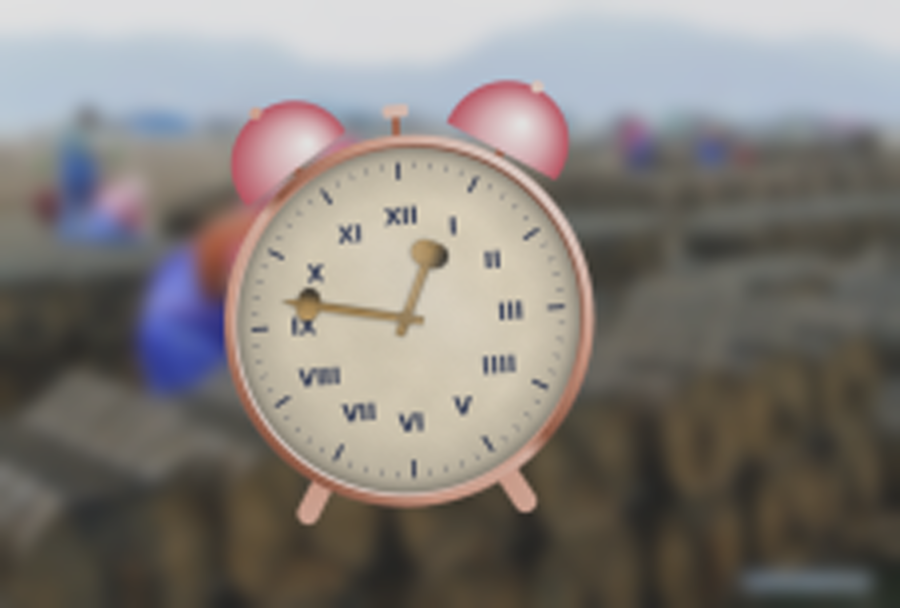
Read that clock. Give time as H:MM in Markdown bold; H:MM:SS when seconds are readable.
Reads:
**12:47**
